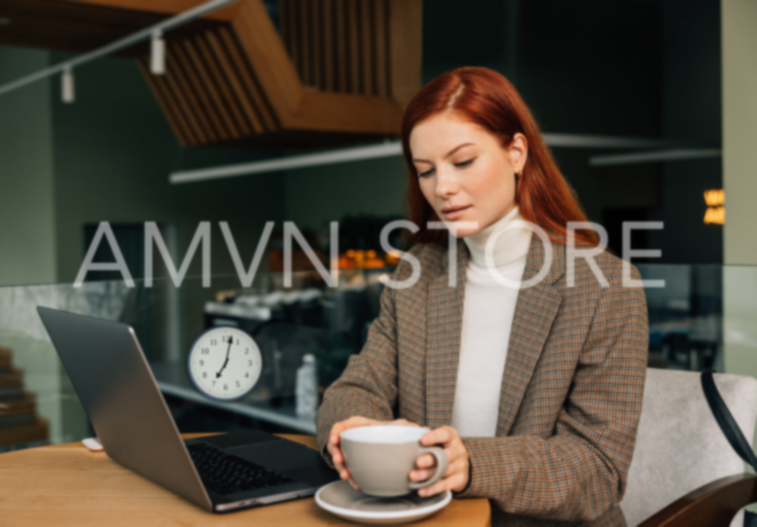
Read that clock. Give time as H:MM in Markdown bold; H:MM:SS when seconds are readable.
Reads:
**7:02**
